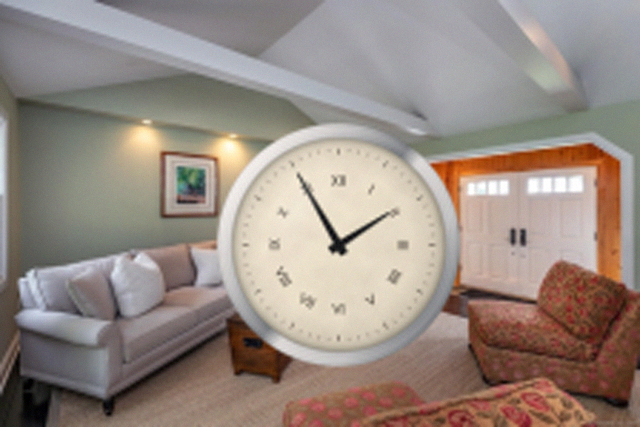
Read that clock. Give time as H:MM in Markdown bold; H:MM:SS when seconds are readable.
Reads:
**1:55**
